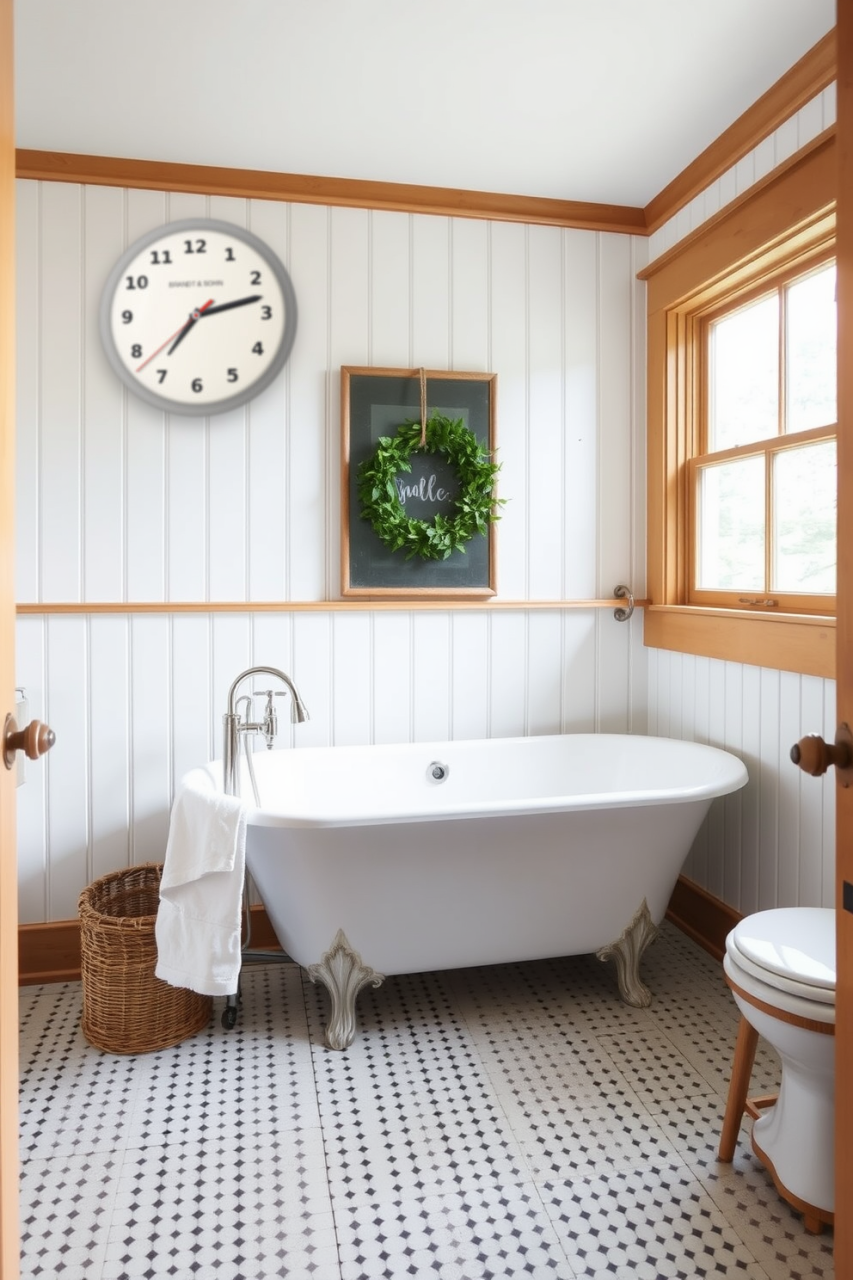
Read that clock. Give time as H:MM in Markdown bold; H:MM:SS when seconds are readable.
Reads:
**7:12:38**
